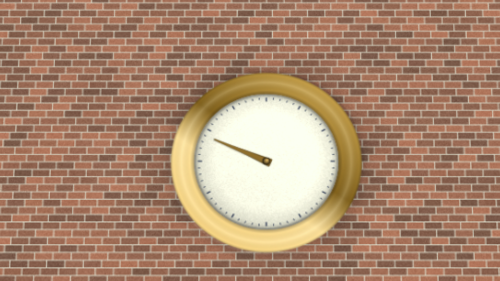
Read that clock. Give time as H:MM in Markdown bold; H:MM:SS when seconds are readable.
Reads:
**9:49**
